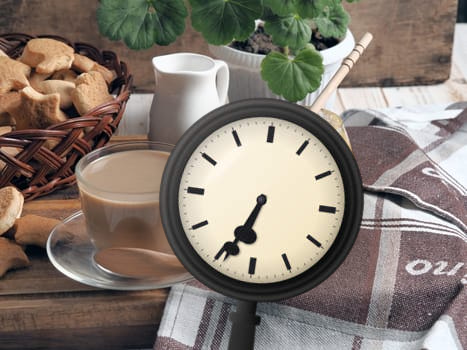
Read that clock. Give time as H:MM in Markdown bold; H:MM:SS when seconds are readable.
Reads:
**6:34**
